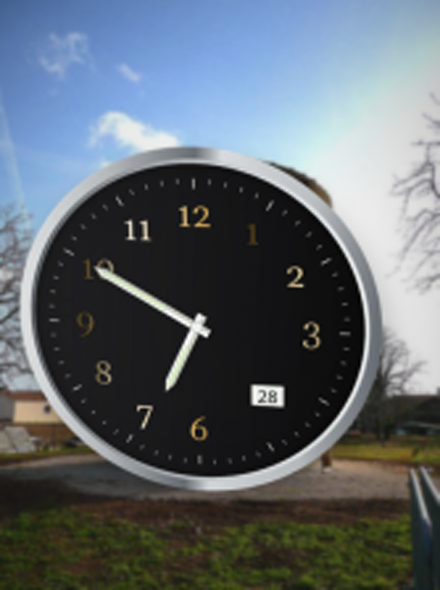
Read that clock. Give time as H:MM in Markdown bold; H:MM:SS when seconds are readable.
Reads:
**6:50**
